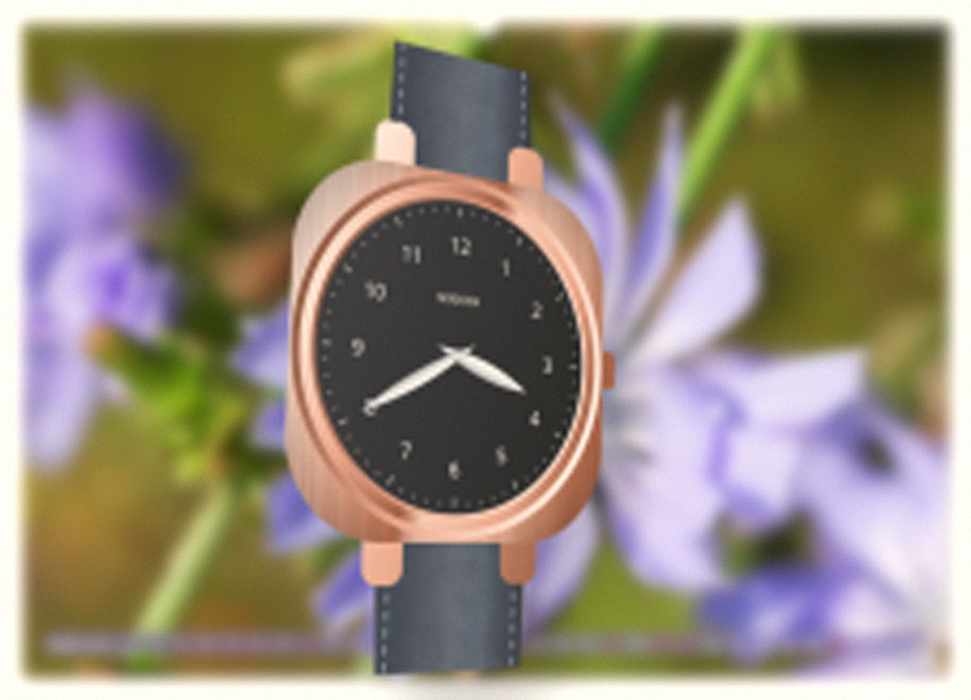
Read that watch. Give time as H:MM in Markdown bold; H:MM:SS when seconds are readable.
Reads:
**3:40**
